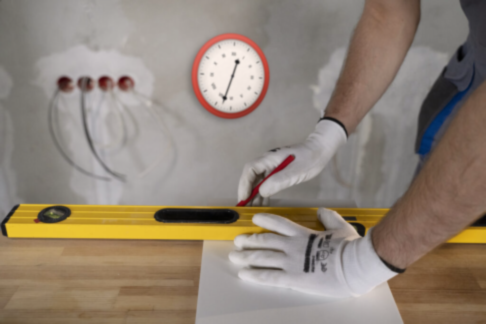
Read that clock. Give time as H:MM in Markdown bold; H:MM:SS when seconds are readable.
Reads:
**12:33**
